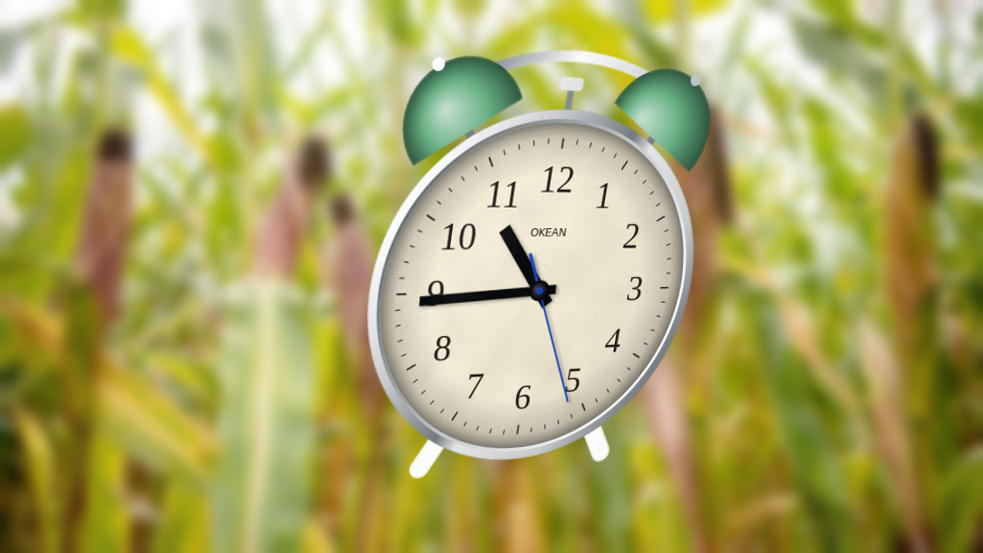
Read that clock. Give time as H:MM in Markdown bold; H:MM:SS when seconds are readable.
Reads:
**10:44:26**
